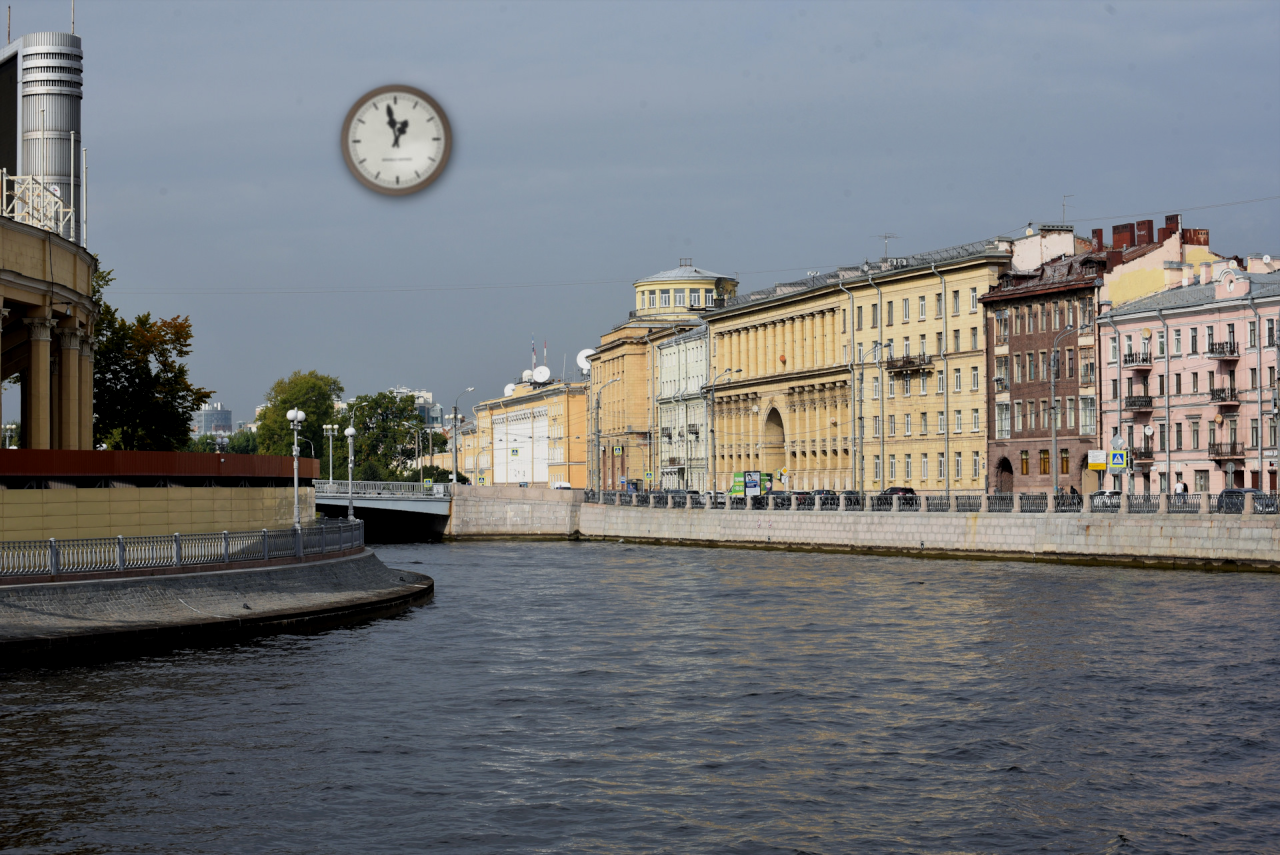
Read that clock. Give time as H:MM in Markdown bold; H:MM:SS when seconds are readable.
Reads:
**12:58**
